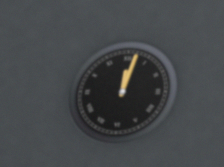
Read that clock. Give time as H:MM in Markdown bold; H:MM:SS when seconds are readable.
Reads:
**12:02**
